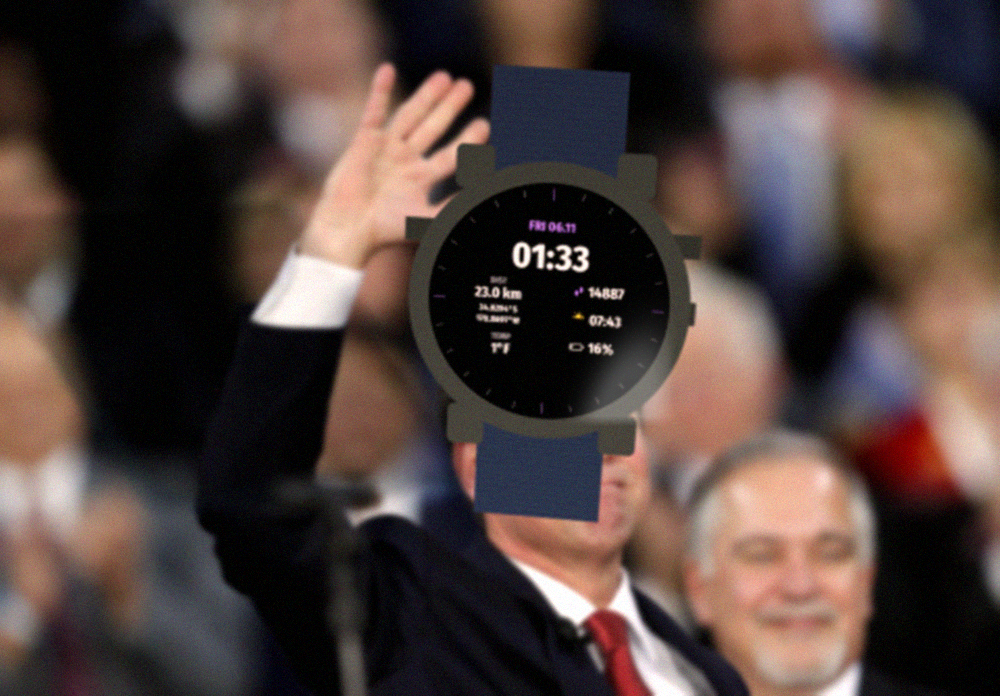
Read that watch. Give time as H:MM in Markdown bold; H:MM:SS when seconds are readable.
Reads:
**1:33**
